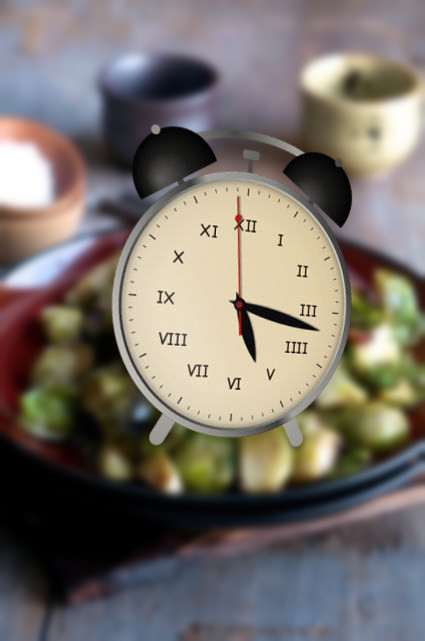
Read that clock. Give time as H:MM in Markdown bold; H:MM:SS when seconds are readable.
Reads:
**5:16:59**
